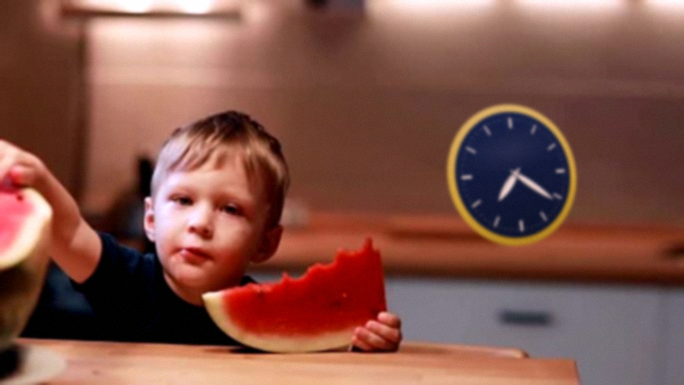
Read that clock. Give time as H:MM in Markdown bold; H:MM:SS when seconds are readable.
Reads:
**7:21**
